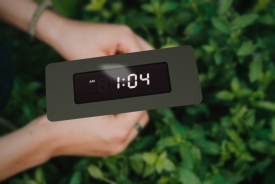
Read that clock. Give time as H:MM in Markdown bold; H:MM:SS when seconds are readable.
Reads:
**1:04**
